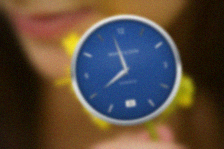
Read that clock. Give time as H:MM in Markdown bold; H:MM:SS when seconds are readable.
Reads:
**7:58**
